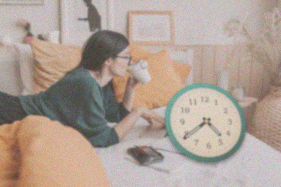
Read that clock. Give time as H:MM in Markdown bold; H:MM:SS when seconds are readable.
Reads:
**4:39**
